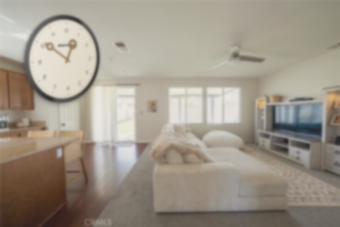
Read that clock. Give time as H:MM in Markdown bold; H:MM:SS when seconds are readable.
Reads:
**12:51**
